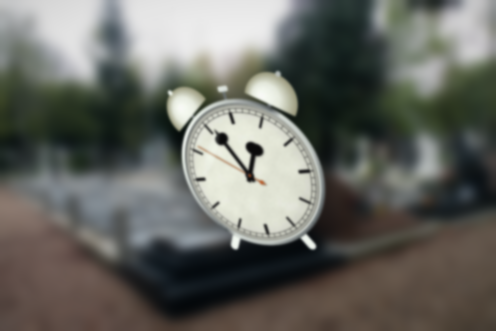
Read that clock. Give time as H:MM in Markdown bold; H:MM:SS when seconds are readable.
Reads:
**12:55:51**
